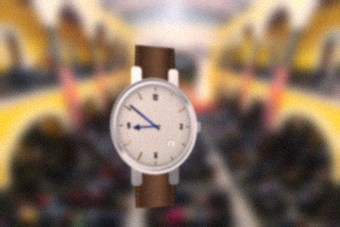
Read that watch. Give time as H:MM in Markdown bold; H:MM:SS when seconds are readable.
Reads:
**8:51**
